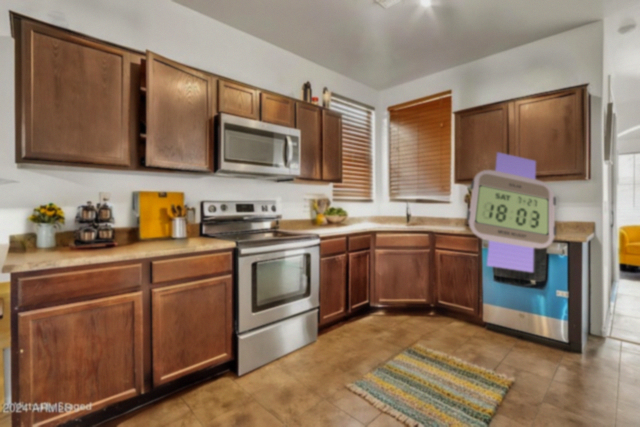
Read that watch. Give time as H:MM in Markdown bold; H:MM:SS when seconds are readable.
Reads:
**18:03**
